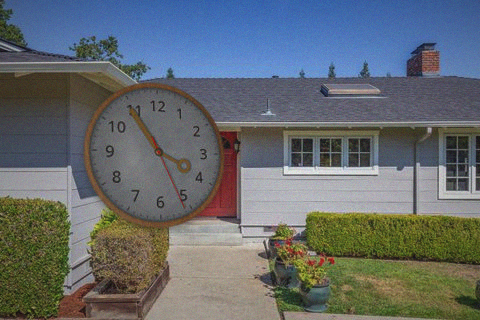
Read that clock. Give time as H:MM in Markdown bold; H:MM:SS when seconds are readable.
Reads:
**3:54:26**
